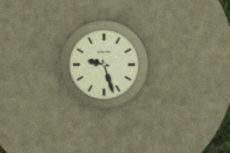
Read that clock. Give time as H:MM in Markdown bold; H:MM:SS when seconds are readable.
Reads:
**9:27**
